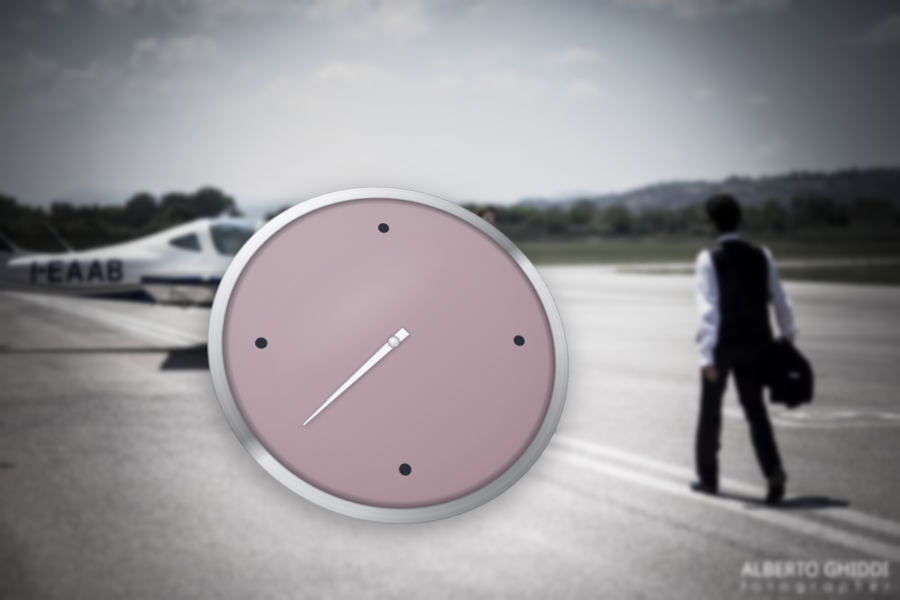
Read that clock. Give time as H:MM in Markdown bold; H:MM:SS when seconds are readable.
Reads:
**7:38**
